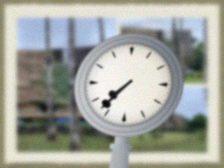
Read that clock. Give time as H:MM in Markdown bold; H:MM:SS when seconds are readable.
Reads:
**7:37**
